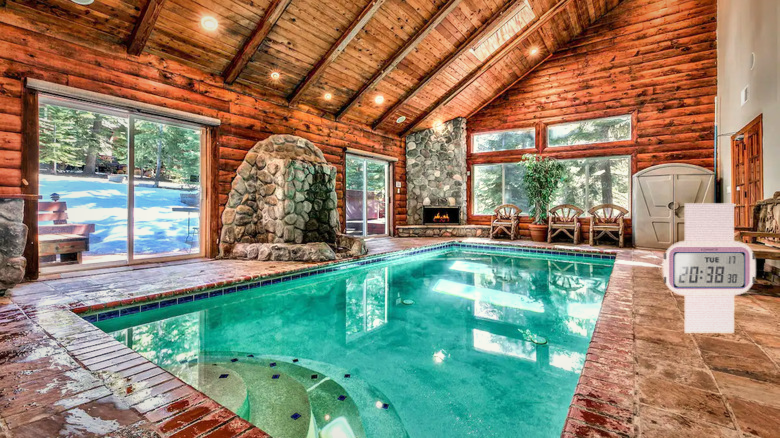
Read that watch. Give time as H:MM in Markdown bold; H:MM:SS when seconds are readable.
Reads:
**20:38**
